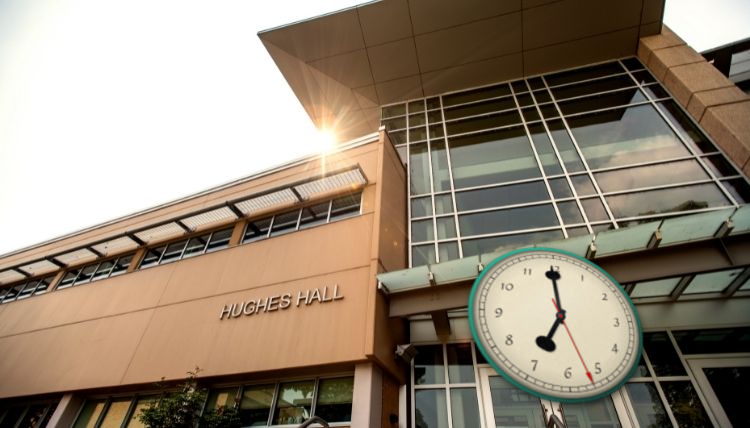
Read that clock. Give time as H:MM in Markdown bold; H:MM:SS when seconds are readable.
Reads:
**6:59:27**
